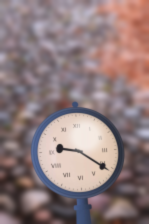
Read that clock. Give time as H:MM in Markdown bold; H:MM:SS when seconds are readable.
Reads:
**9:21**
